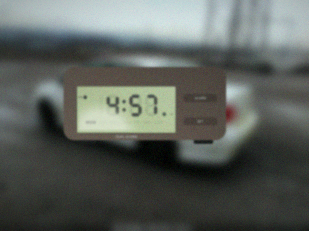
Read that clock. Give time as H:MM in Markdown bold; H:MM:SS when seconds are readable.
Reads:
**4:57**
